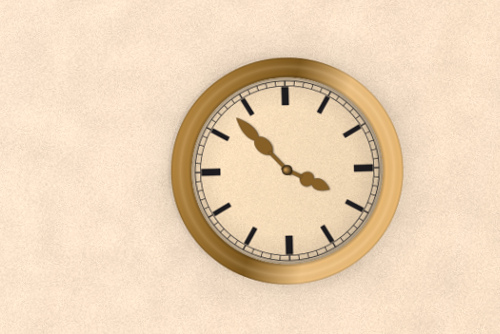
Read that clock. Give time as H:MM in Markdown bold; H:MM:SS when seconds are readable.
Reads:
**3:53**
